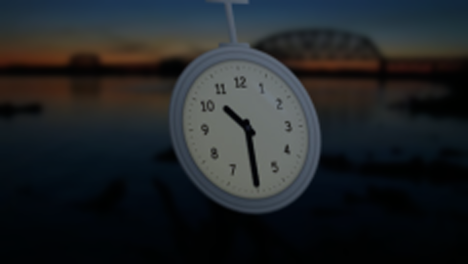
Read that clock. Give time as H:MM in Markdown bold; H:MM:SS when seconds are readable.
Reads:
**10:30**
